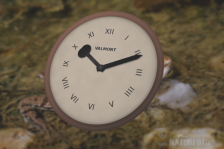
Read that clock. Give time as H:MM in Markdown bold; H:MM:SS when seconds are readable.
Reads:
**10:11**
